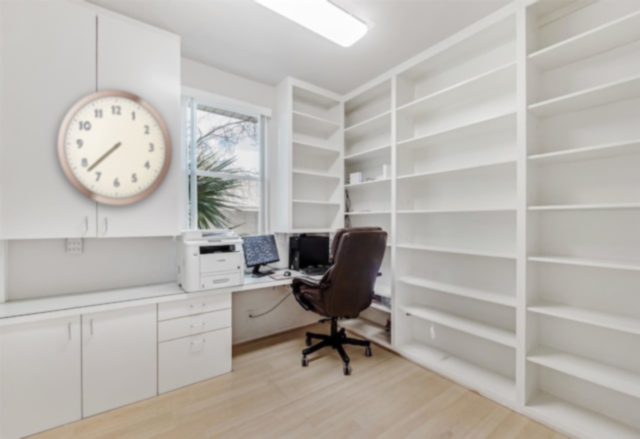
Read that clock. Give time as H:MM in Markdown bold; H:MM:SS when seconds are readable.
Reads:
**7:38**
